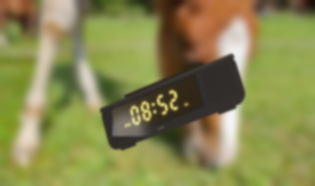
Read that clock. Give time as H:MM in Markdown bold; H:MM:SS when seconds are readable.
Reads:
**8:52**
